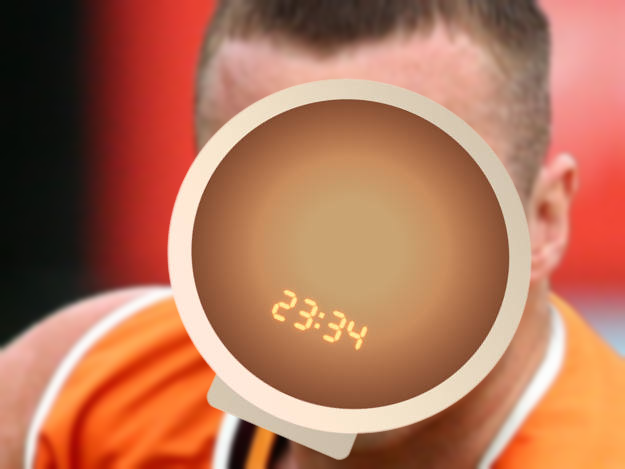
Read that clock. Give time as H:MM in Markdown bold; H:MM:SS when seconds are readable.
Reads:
**23:34**
